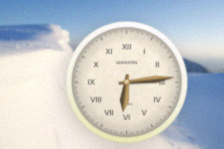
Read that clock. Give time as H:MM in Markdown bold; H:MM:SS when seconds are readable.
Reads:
**6:14**
